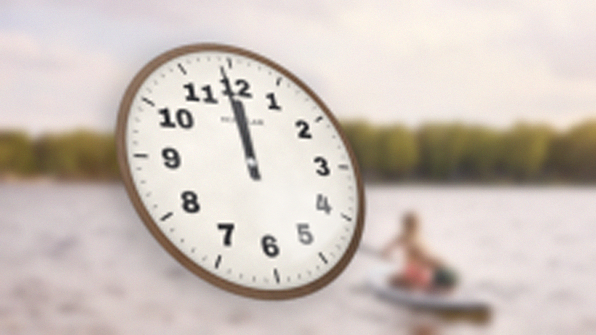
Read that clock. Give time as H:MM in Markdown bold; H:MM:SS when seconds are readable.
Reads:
**11:59**
